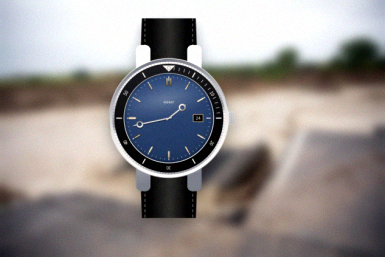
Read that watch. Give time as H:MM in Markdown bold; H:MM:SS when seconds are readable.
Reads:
**1:43**
